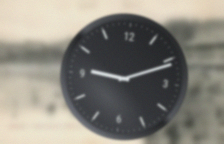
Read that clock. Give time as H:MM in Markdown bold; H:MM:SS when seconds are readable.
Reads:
**9:11**
